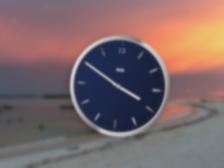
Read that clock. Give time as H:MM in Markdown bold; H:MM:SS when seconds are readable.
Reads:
**3:50**
